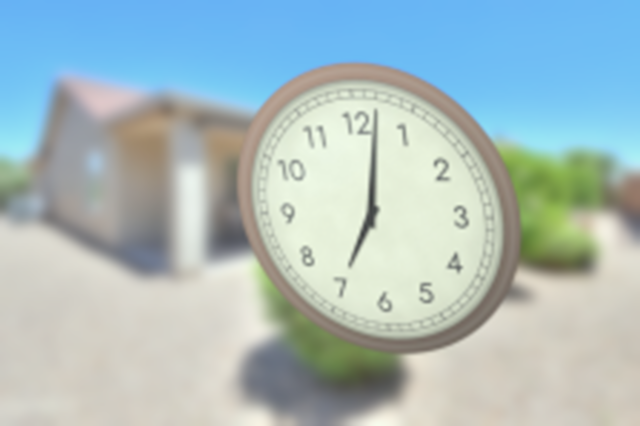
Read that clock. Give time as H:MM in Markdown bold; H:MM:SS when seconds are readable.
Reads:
**7:02**
